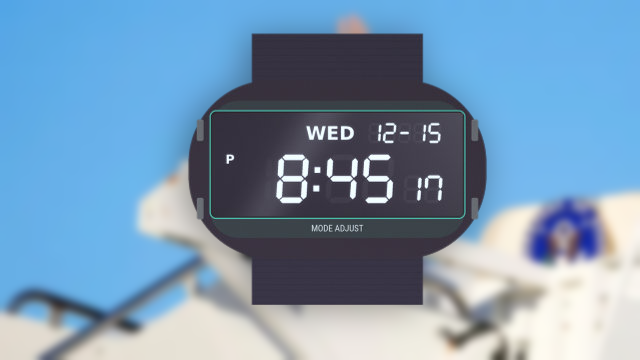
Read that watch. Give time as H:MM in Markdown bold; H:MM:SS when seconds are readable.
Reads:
**8:45:17**
